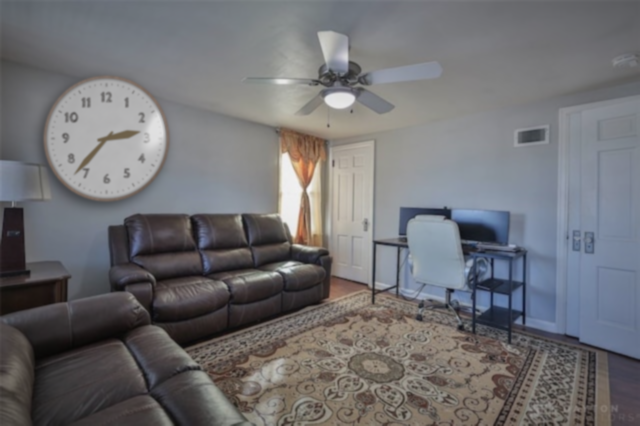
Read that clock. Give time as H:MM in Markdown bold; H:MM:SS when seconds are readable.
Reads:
**2:37**
